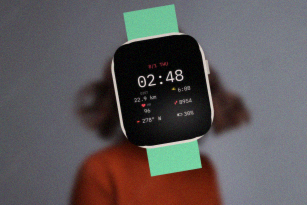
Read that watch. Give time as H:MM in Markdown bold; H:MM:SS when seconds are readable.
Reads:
**2:48**
